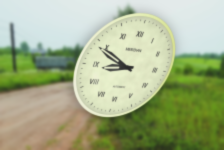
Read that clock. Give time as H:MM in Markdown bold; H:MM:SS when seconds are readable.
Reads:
**8:49**
